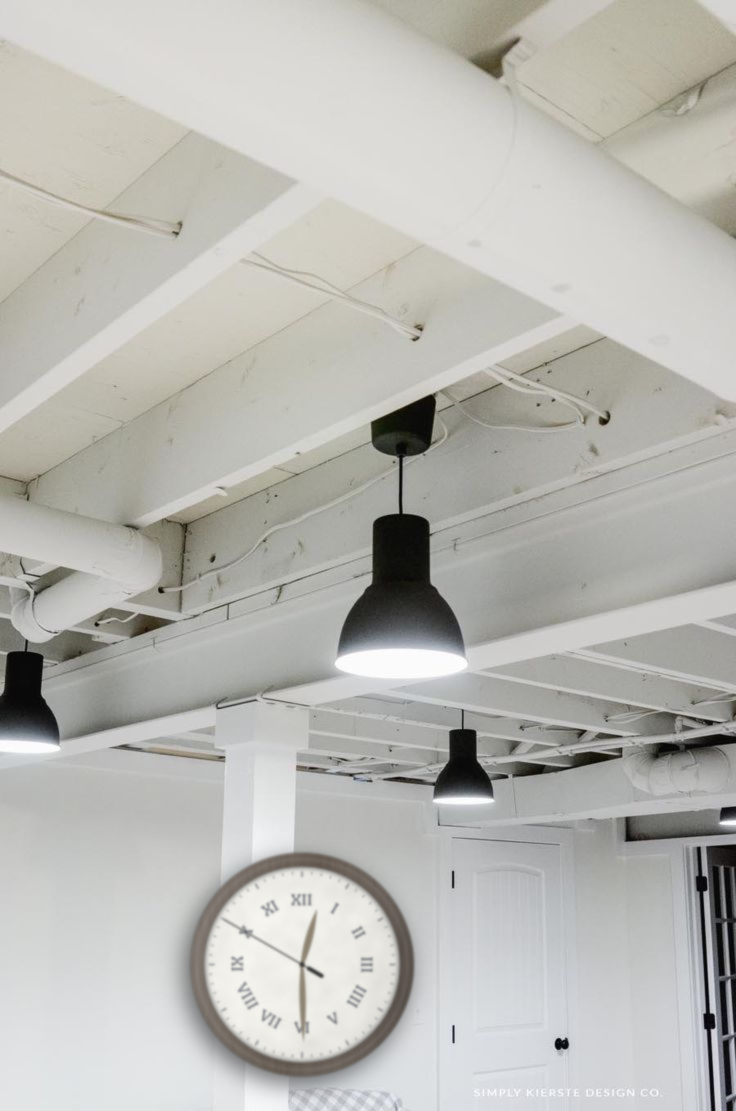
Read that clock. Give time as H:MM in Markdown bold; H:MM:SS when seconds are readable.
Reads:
**12:29:50**
